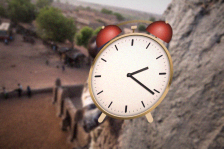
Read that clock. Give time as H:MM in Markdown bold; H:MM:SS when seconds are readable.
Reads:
**2:21**
